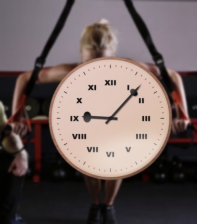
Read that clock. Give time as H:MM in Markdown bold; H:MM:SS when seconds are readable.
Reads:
**9:07**
